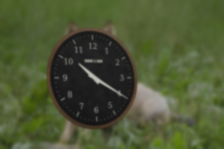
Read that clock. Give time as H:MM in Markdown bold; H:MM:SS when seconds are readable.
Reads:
**10:20**
